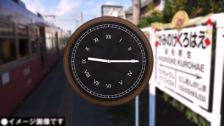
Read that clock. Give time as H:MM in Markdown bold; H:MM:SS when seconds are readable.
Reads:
**9:15**
